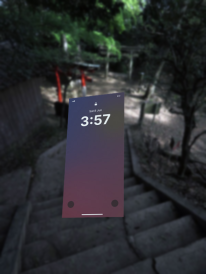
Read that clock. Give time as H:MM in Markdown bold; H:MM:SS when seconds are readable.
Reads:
**3:57**
